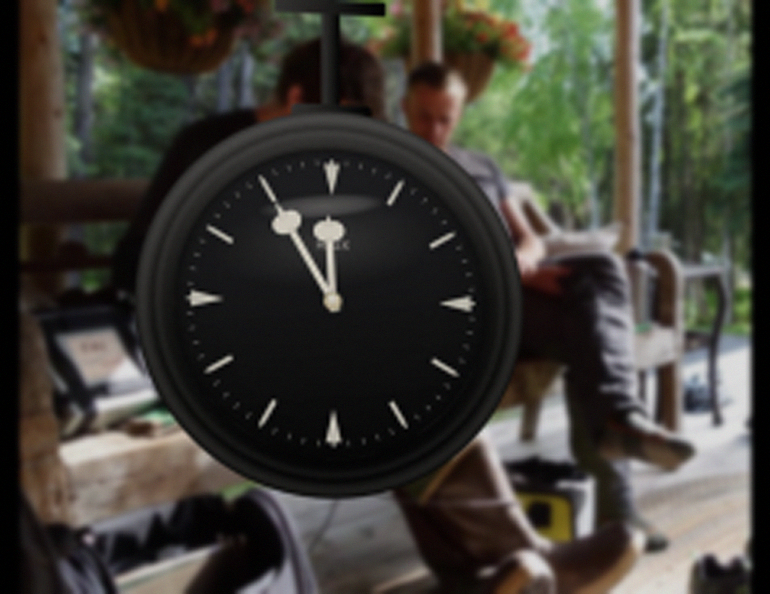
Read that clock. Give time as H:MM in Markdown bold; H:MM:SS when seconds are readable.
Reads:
**11:55**
